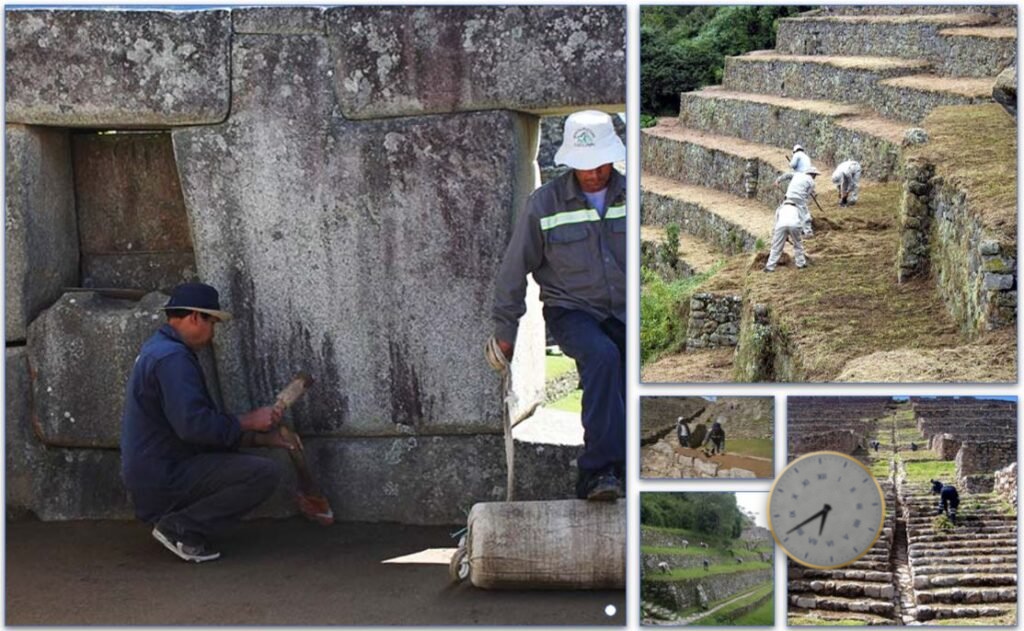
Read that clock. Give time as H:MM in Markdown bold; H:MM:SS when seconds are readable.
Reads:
**6:41**
